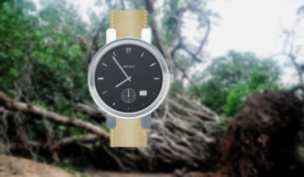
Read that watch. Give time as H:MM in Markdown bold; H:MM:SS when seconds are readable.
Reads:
**7:54**
